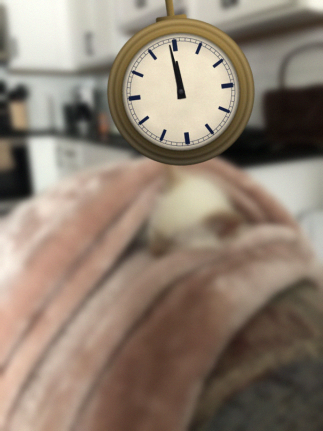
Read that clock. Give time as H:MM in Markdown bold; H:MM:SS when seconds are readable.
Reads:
**11:59**
